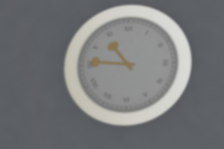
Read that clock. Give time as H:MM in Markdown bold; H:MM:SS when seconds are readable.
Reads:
**10:46**
